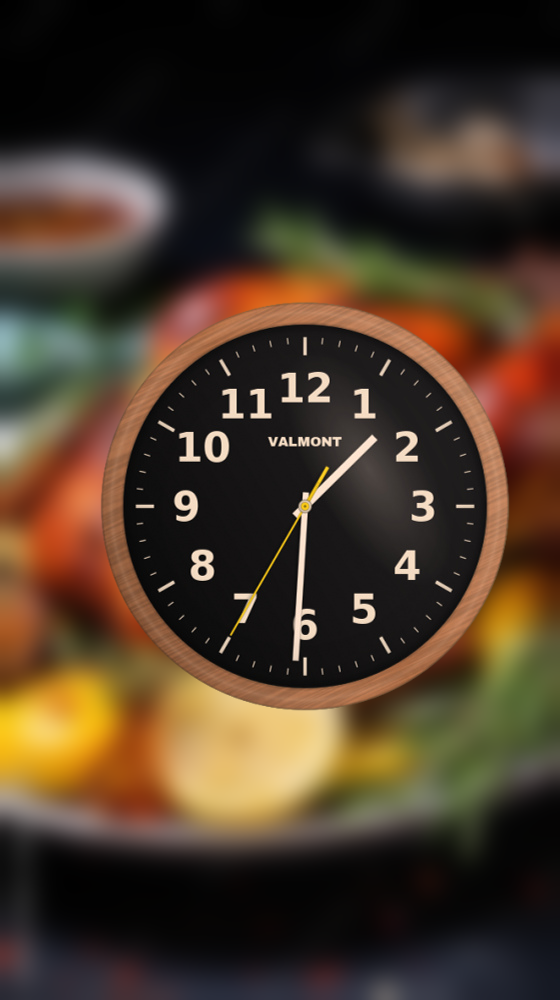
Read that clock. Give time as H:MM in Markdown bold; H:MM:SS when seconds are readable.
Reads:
**1:30:35**
